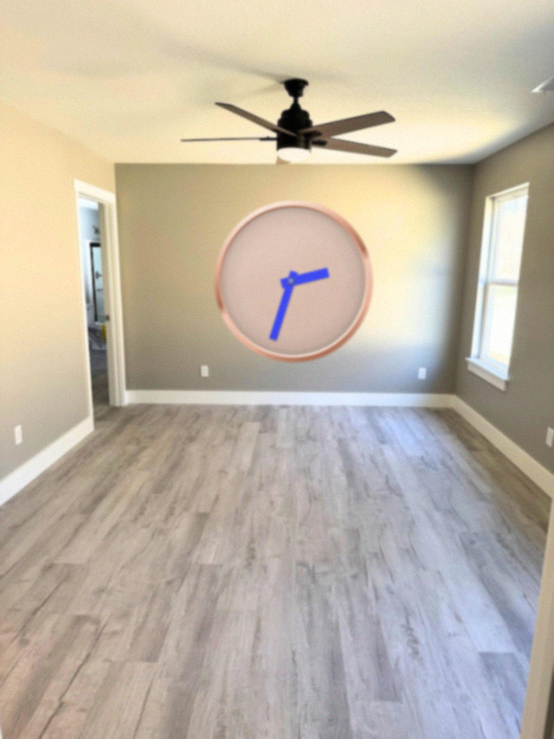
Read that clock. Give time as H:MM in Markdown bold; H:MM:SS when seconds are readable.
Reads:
**2:33**
